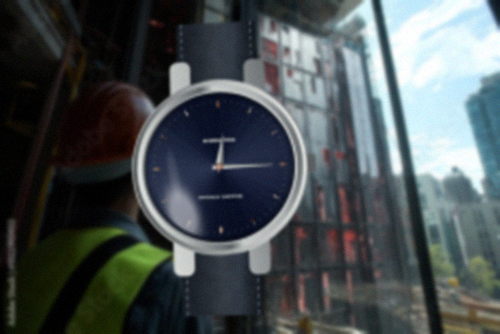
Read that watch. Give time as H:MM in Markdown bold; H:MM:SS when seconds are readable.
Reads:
**12:15**
